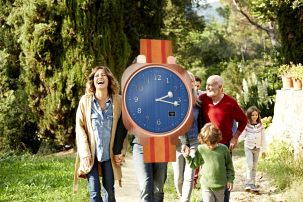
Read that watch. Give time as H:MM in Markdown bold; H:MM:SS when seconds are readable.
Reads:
**2:17**
